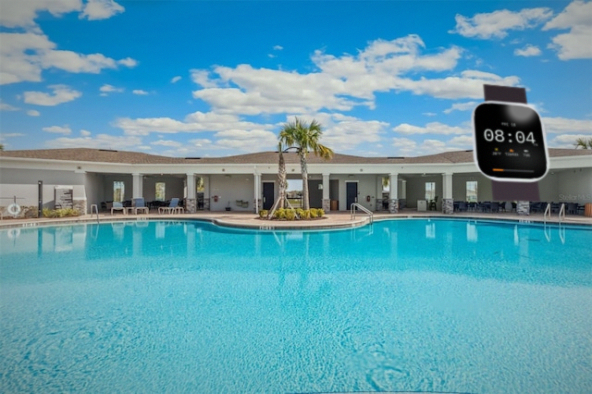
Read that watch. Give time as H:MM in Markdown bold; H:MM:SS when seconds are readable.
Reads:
**8:04**
